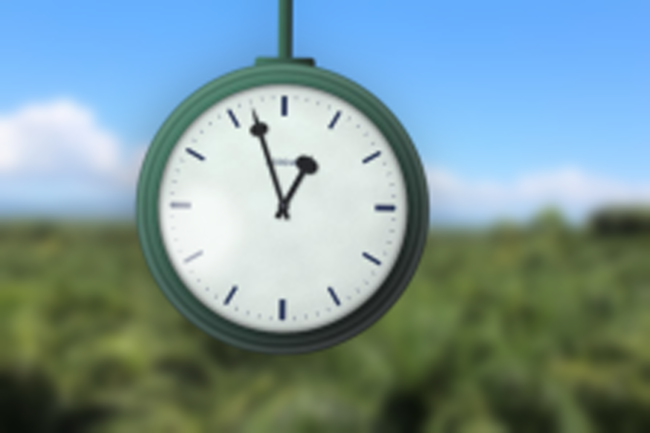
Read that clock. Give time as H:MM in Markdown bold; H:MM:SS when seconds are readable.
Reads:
**12:57**
